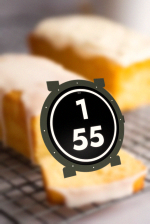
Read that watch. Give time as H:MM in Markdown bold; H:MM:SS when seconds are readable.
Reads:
**1:55**
